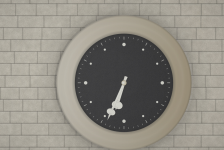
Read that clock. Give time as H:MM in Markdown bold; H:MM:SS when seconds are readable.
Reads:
**6:34**
